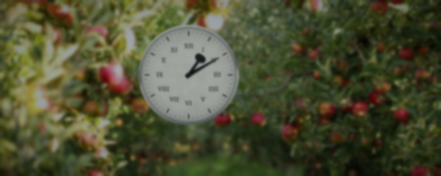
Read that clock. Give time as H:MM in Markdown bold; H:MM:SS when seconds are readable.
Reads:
**1:10**
